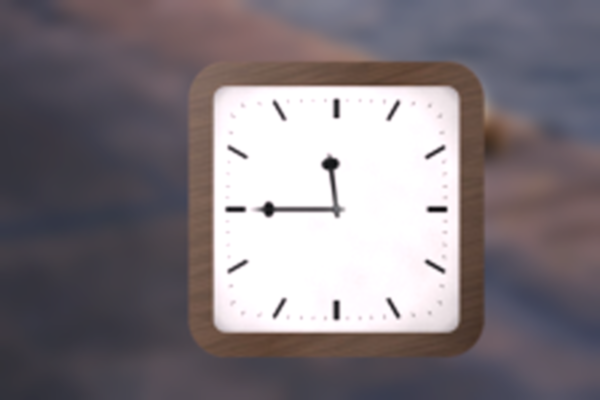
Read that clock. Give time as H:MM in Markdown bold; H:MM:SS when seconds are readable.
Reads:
**11:45**
